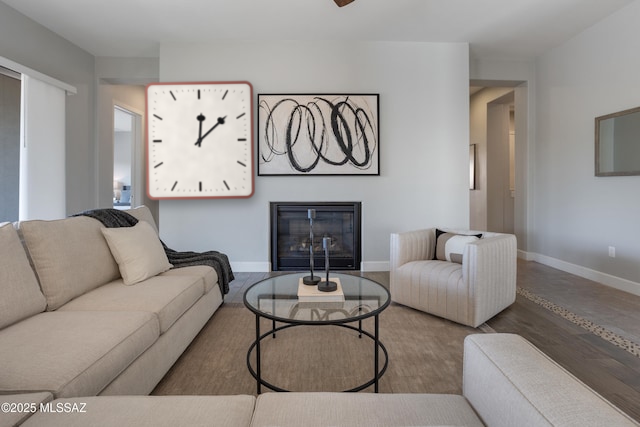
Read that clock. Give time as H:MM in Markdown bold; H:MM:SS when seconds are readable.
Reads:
**12:08**
